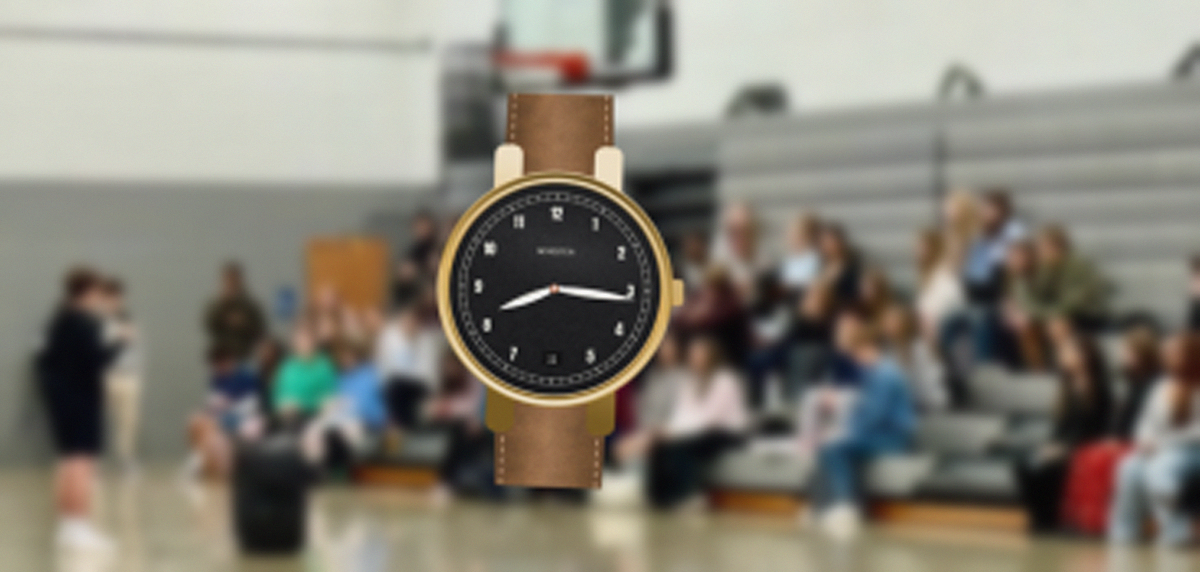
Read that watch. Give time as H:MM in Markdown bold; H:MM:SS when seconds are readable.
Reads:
**8:16**
